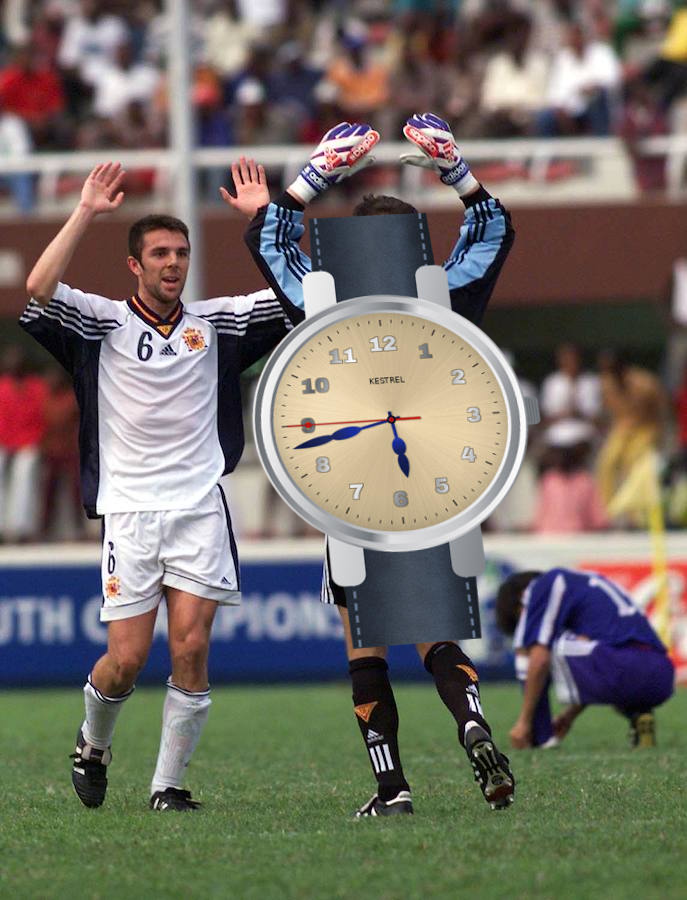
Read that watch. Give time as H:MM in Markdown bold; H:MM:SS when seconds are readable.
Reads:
**5:42:45**
